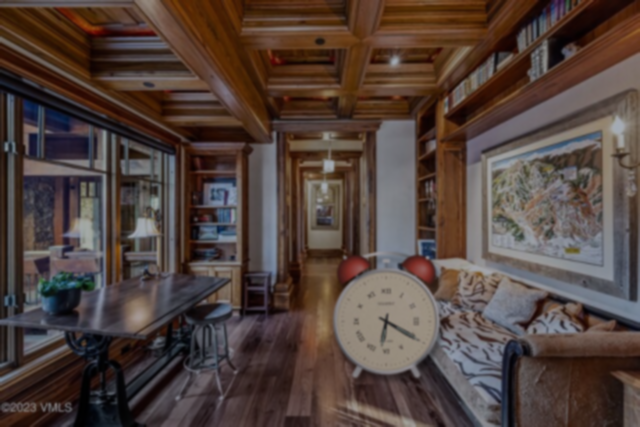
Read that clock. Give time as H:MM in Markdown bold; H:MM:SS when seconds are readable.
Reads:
**6:20**
